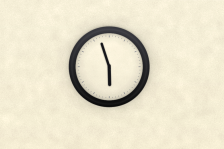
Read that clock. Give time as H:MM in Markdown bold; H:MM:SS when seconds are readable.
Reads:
**5:57**
